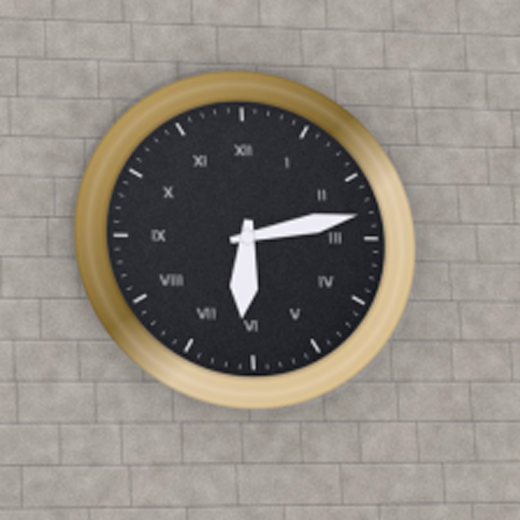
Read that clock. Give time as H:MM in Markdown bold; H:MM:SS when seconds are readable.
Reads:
**6:13**
